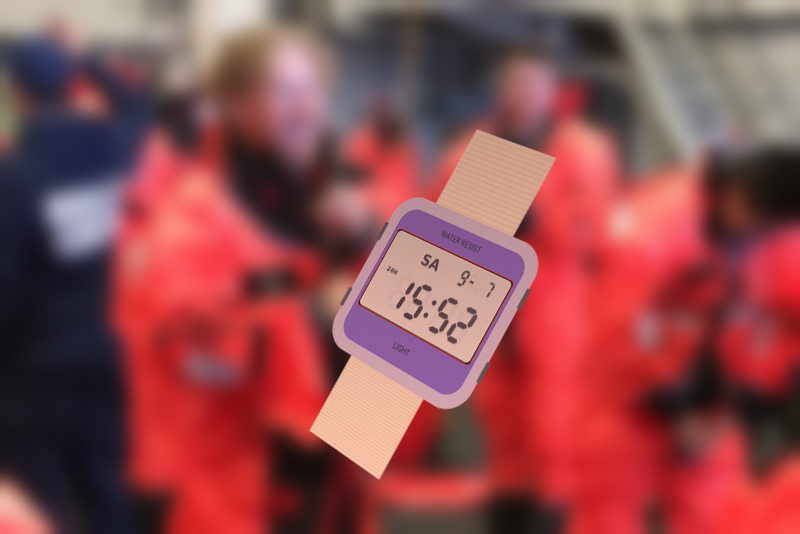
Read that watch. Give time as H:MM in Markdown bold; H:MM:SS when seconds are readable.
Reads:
**15:52**
